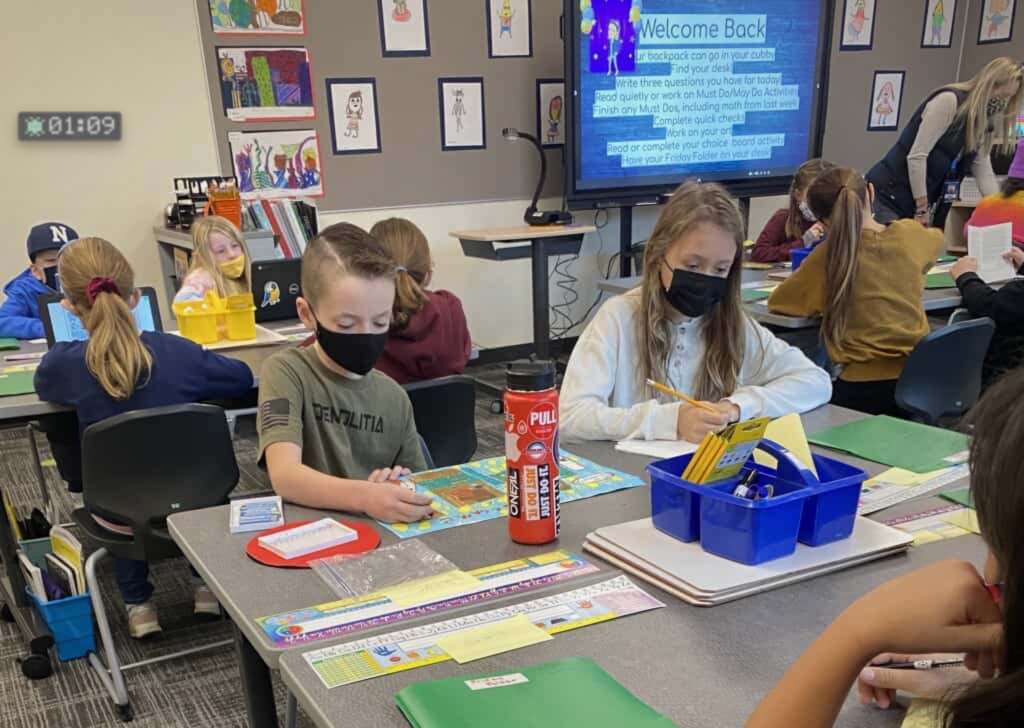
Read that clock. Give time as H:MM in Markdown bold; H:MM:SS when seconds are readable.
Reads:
**1:09**
